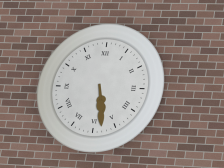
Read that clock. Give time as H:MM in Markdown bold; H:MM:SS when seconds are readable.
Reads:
**5:28**
